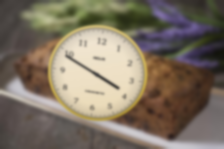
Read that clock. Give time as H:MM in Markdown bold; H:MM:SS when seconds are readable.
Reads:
**3:49**
